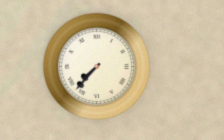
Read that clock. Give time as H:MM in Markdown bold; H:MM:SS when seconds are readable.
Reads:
**7:37**
